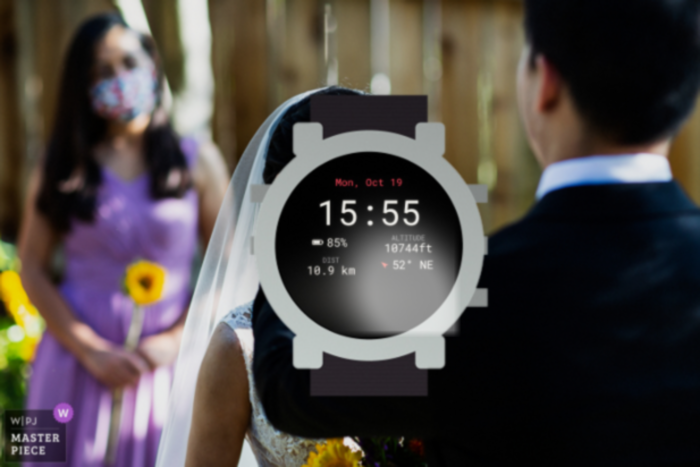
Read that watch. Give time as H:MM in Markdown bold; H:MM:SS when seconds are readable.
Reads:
**15:55**
